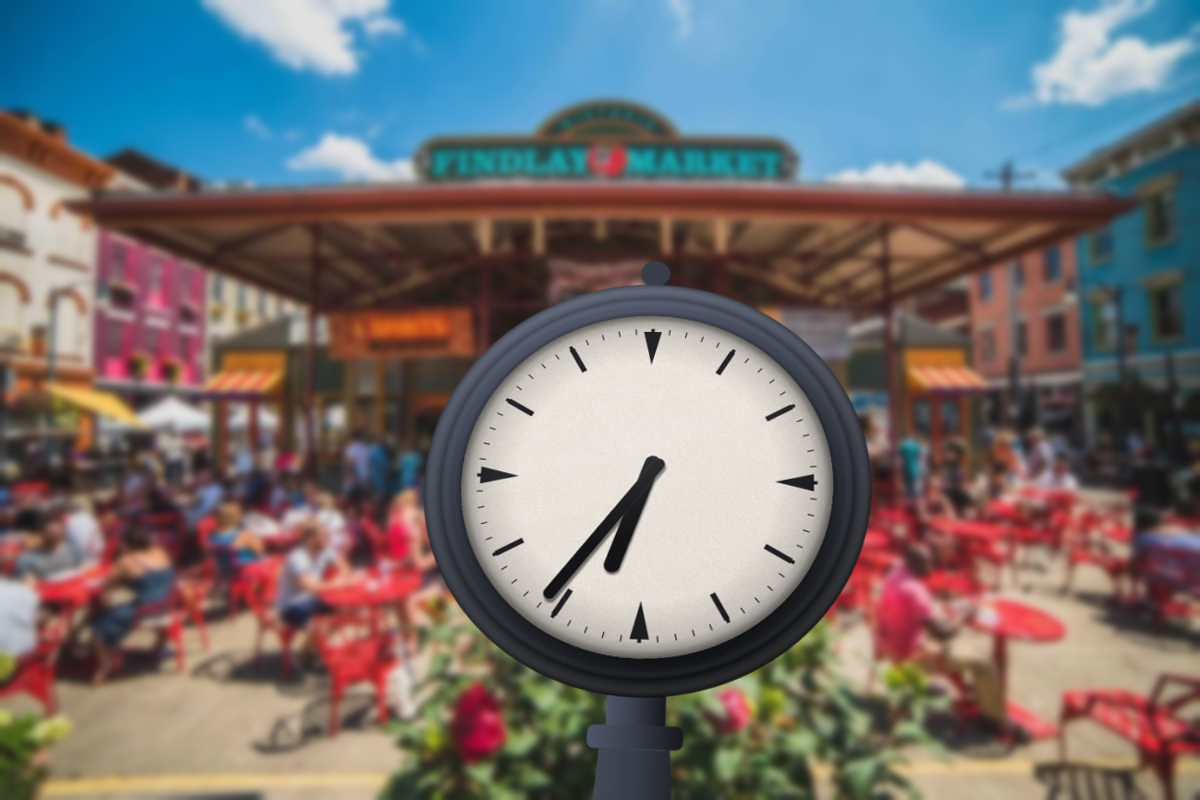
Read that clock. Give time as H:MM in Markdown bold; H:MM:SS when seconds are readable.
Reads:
**6:36**
